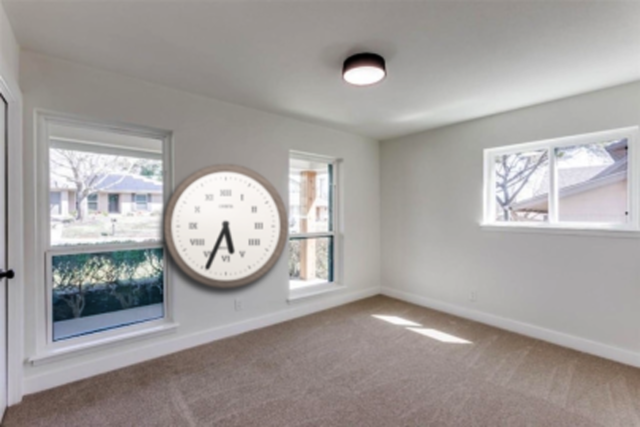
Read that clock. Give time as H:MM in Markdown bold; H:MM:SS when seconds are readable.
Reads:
**5:34**
